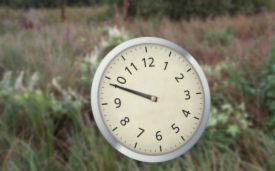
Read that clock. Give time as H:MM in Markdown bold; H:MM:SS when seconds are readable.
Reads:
**9:49**
